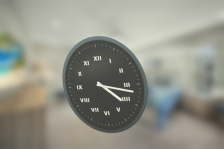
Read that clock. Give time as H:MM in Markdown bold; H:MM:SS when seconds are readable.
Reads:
**4:17**
